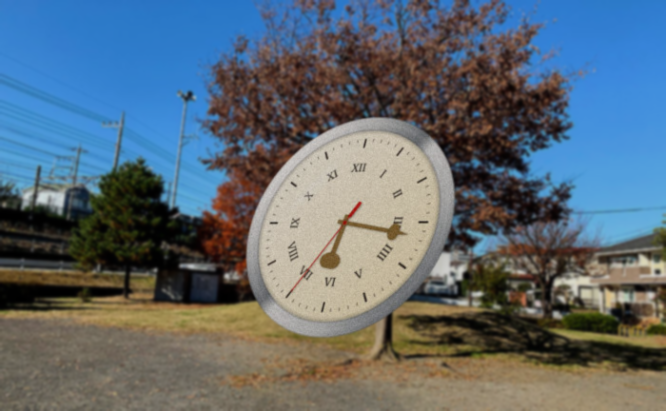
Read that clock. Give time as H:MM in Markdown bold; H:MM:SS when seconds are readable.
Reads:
**6:16:35**
